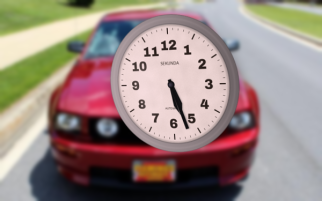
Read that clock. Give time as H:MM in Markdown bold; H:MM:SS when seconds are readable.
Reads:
**5:27**
